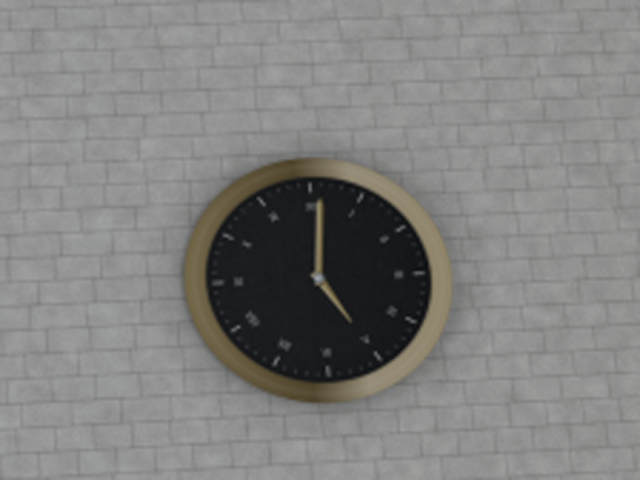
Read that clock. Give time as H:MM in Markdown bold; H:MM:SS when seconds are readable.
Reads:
**5:01**
